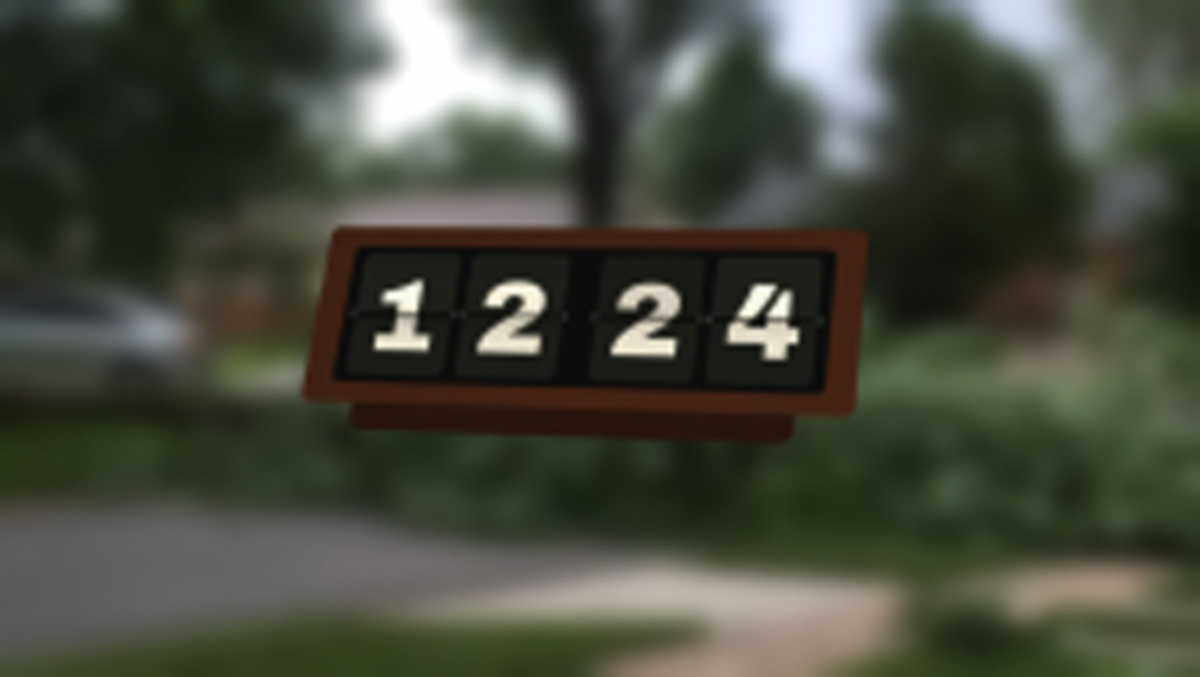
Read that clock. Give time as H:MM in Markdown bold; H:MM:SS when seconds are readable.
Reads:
**12:24**
